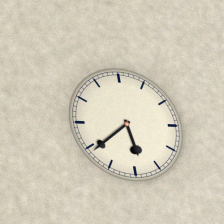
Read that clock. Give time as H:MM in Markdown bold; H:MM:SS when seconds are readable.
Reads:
**5:39**
